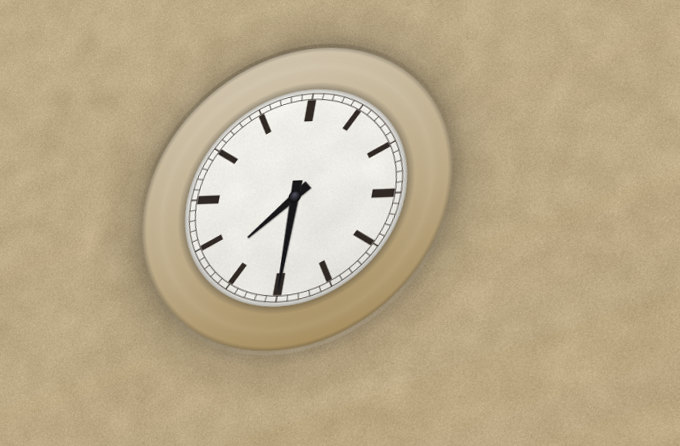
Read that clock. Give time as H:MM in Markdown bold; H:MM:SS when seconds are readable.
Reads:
**7:30**
